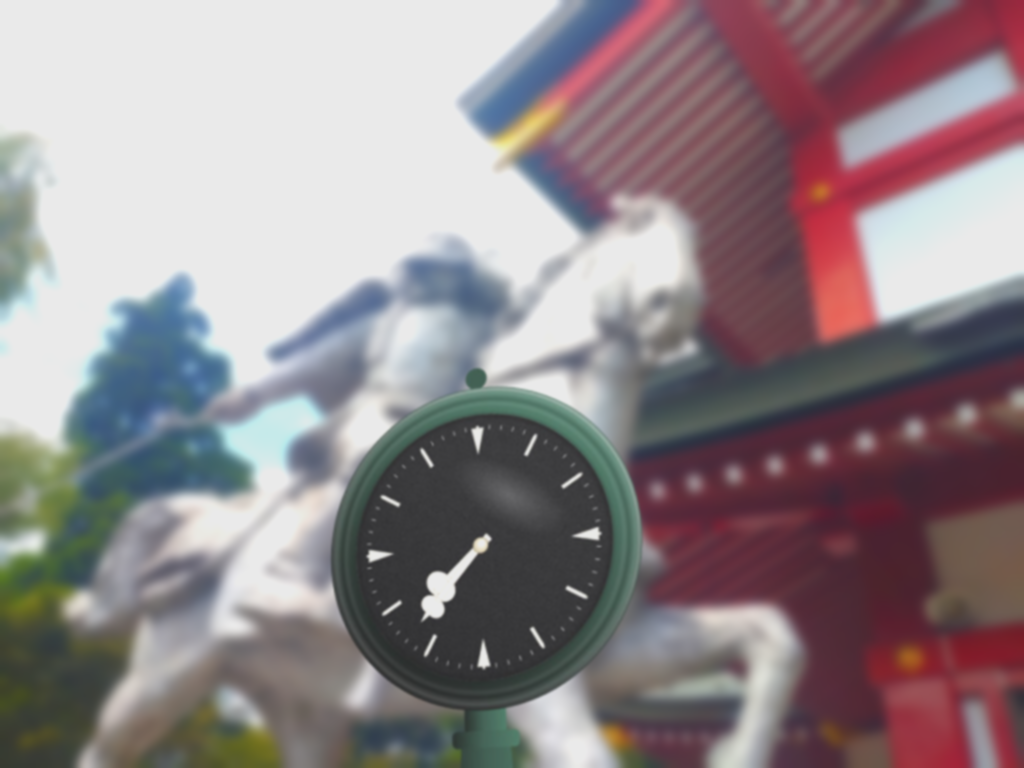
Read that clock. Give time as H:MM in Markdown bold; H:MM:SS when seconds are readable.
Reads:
**7:37**
